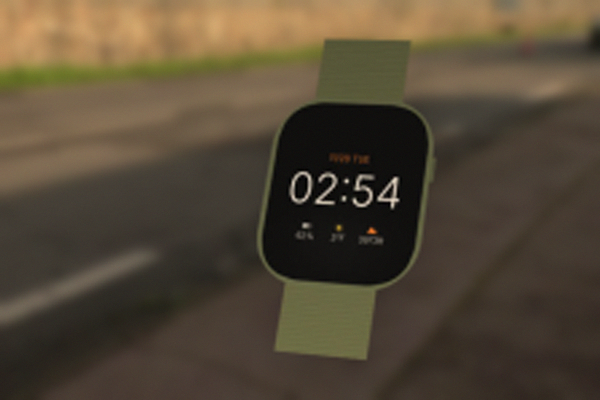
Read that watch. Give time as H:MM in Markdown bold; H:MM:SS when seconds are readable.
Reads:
**2:54**
